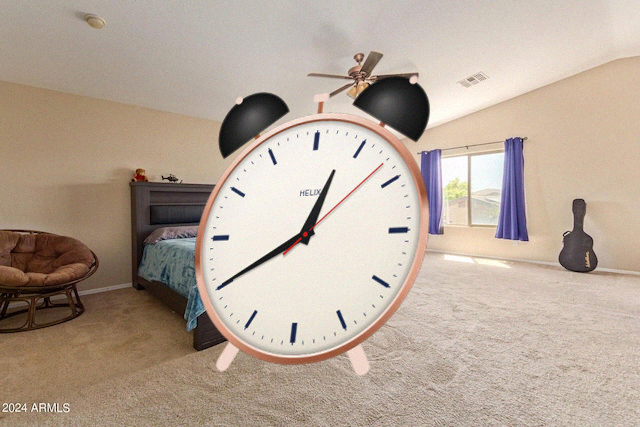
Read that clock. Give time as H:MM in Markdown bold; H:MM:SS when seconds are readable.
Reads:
**12:40:08**
